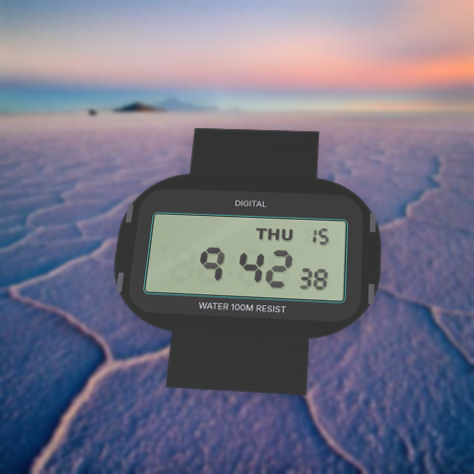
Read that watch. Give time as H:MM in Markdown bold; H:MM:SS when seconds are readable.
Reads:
**9:42:38**
